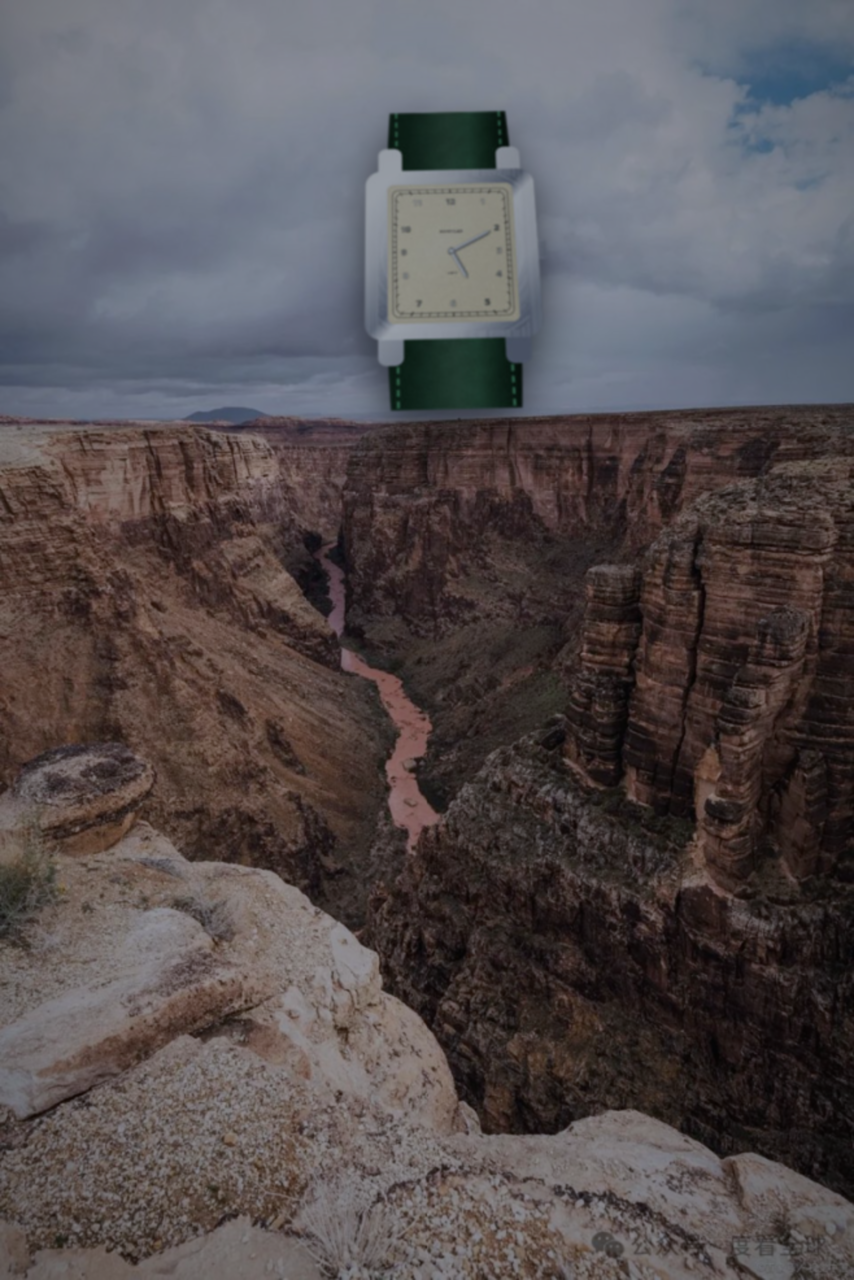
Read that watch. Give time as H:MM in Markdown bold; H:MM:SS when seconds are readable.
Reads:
**5:10**
